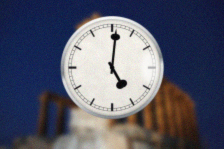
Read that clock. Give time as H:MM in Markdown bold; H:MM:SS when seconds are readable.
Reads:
**5:01**
